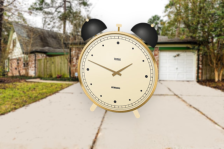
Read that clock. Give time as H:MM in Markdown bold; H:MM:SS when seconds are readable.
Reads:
**1:48**
